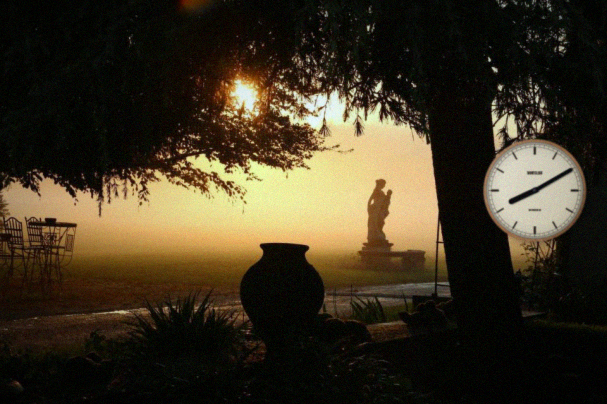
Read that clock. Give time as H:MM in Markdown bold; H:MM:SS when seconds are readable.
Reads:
**8:10**
